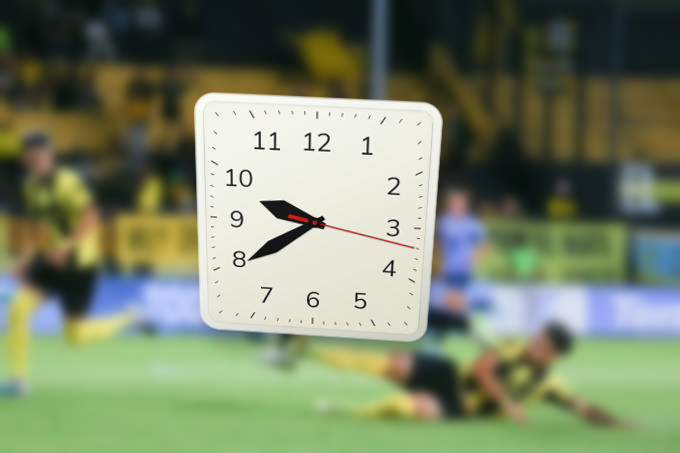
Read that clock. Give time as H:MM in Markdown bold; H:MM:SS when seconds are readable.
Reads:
**9:39:17**
